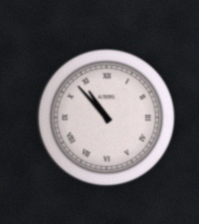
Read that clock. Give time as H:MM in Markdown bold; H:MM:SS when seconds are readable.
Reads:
**10:53**
